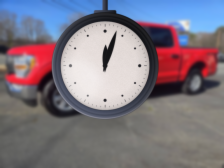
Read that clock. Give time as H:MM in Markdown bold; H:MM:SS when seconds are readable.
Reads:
**12:03**
